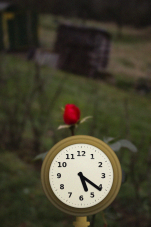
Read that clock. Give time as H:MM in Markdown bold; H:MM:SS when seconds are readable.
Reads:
**5:21**
